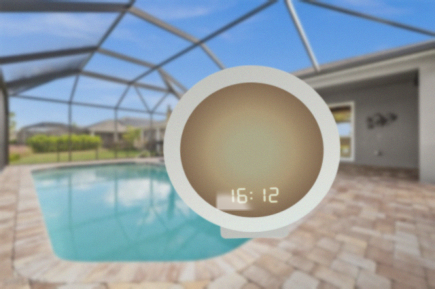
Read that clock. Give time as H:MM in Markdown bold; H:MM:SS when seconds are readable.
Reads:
**16:12**
